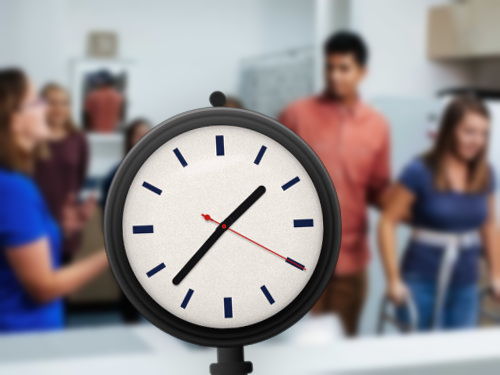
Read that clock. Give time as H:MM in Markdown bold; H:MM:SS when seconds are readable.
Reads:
**1:37:20**
